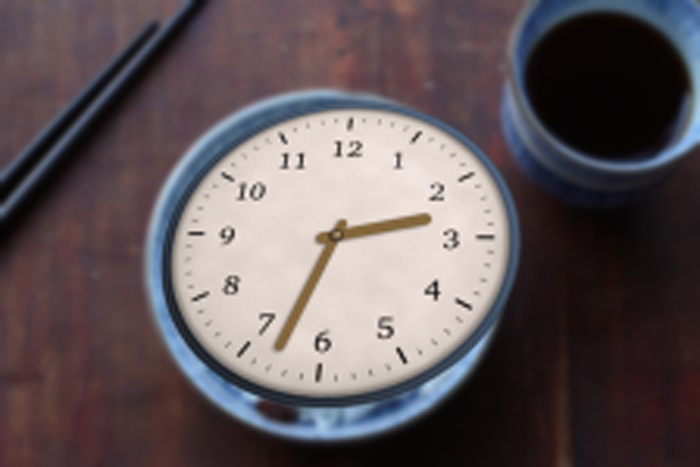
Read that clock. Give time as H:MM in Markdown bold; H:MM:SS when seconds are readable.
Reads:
**2:33**
